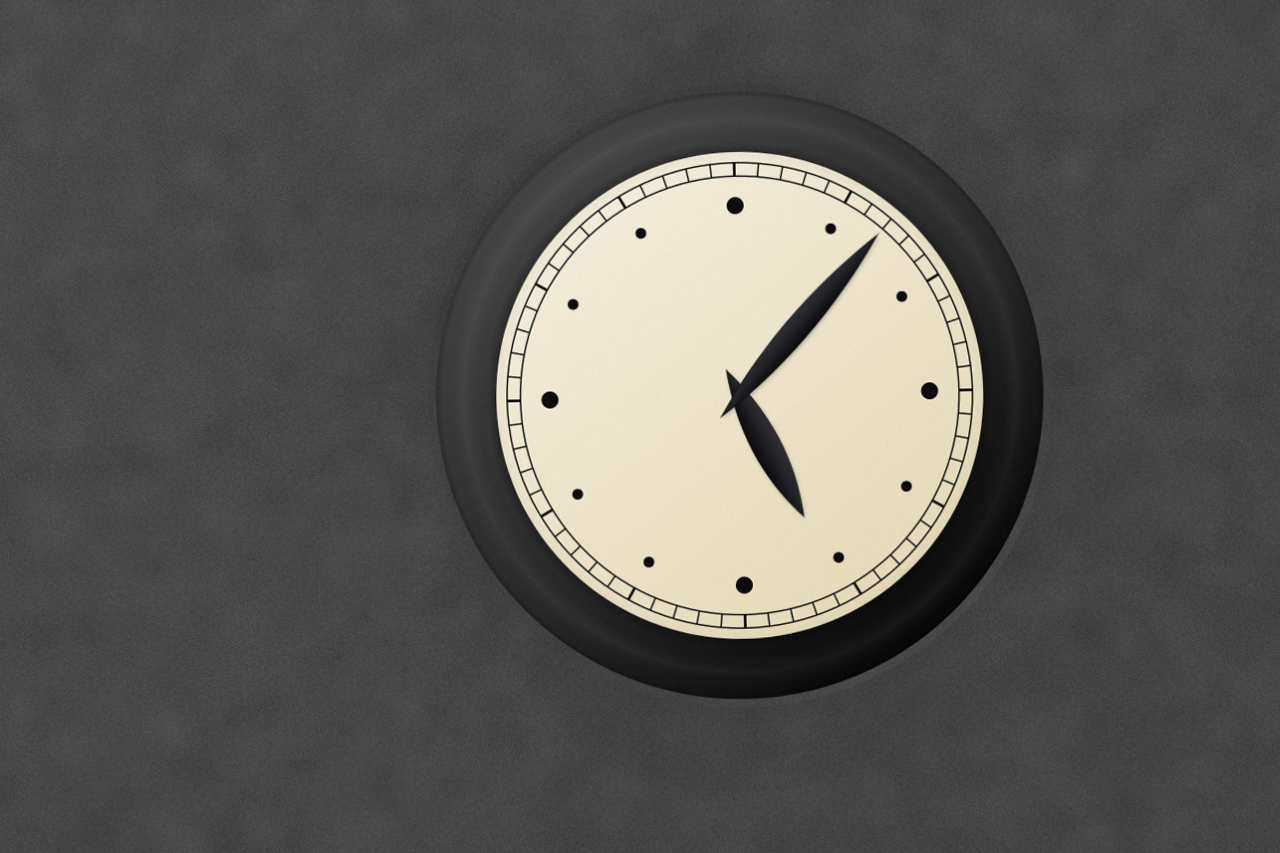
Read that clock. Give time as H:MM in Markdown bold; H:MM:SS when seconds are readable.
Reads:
**5:07**
